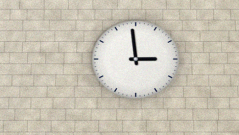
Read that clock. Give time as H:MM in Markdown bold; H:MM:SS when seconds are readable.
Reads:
**2:59**
